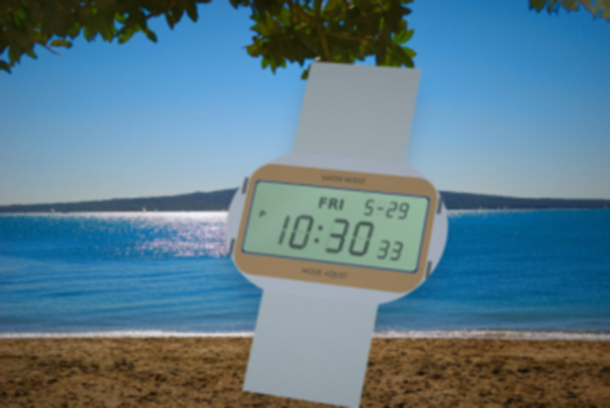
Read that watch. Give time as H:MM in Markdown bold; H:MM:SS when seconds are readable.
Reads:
**10:30:33**
